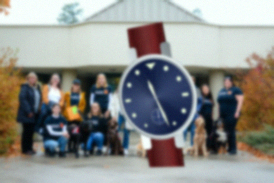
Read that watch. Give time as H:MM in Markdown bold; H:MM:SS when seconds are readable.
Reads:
**11:27**
